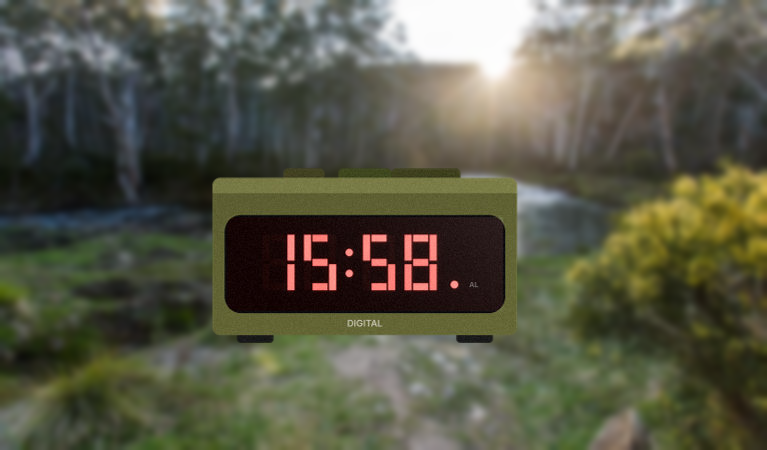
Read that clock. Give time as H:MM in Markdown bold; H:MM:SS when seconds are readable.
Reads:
**15:58**
